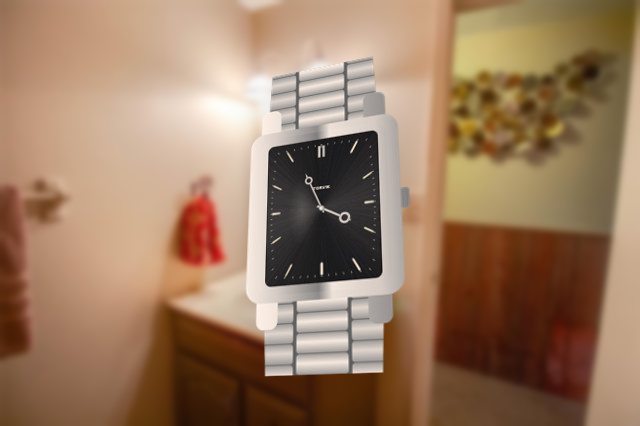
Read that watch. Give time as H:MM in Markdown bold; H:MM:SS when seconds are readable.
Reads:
**3:56**
